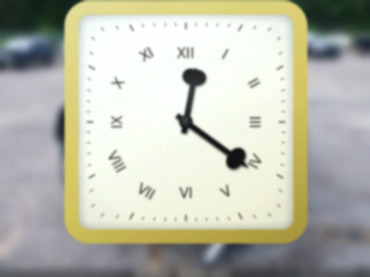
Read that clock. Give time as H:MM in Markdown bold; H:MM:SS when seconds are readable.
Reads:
**12:21**
